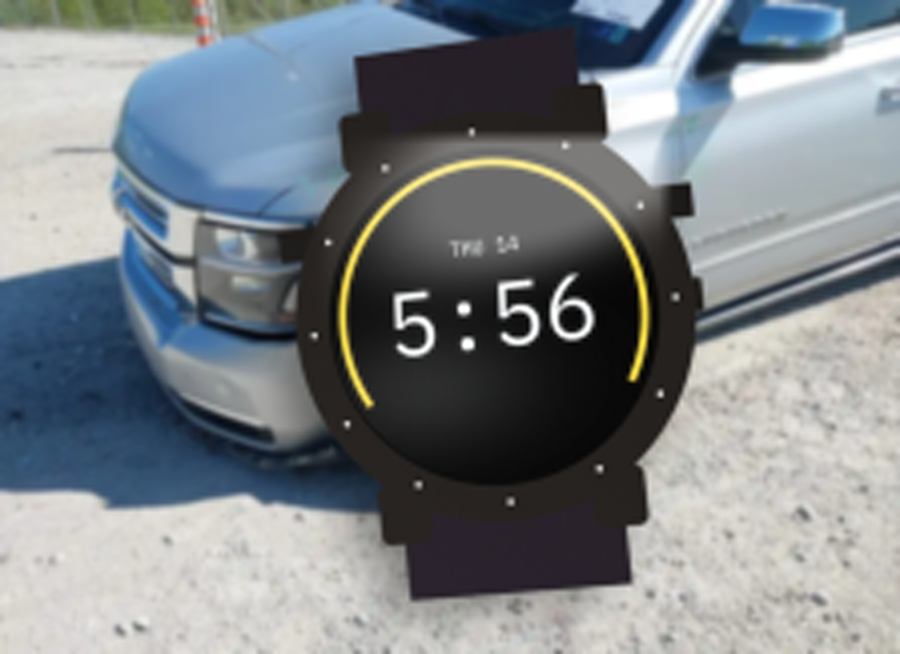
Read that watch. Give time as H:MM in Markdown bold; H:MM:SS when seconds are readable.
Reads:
**5:56**
